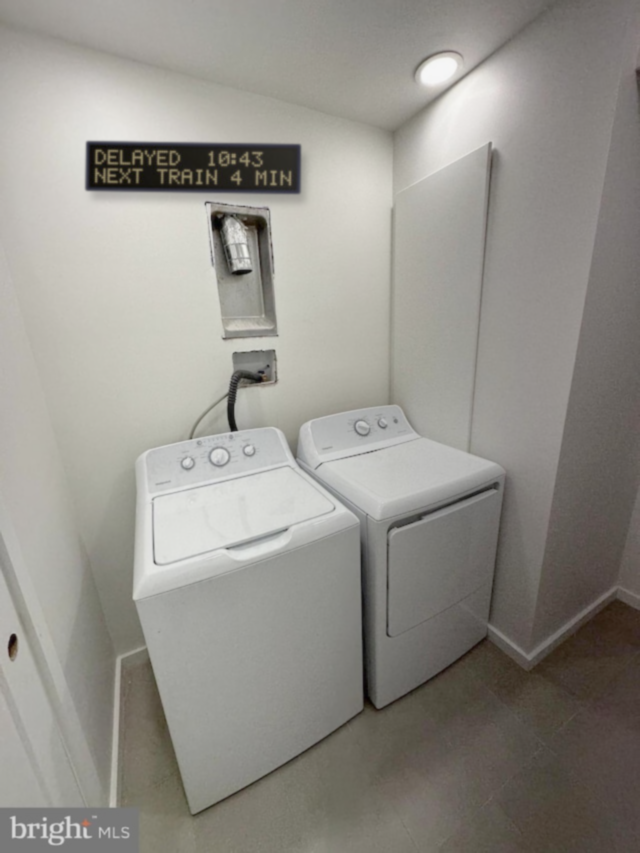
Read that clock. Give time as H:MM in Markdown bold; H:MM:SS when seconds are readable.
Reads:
**10:43**
